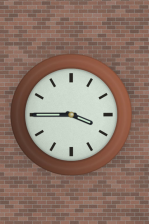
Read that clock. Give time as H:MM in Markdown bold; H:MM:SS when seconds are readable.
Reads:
**3:45**
